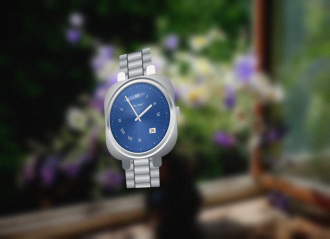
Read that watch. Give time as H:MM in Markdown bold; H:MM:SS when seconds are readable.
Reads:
**1:55**
